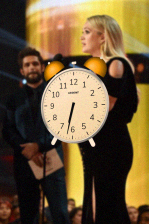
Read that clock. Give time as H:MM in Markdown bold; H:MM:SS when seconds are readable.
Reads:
**6:32**
